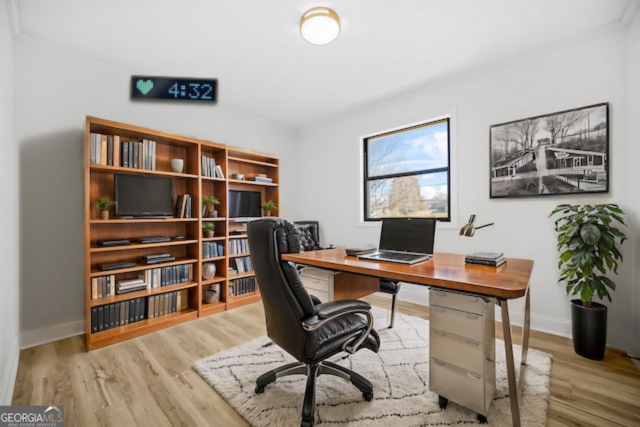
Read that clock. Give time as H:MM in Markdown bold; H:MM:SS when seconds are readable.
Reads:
**4:32**
